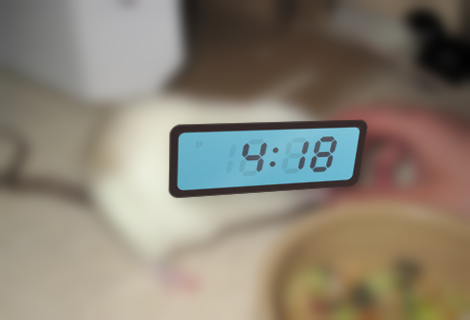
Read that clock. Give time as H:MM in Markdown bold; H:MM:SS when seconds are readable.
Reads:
**4:18**
